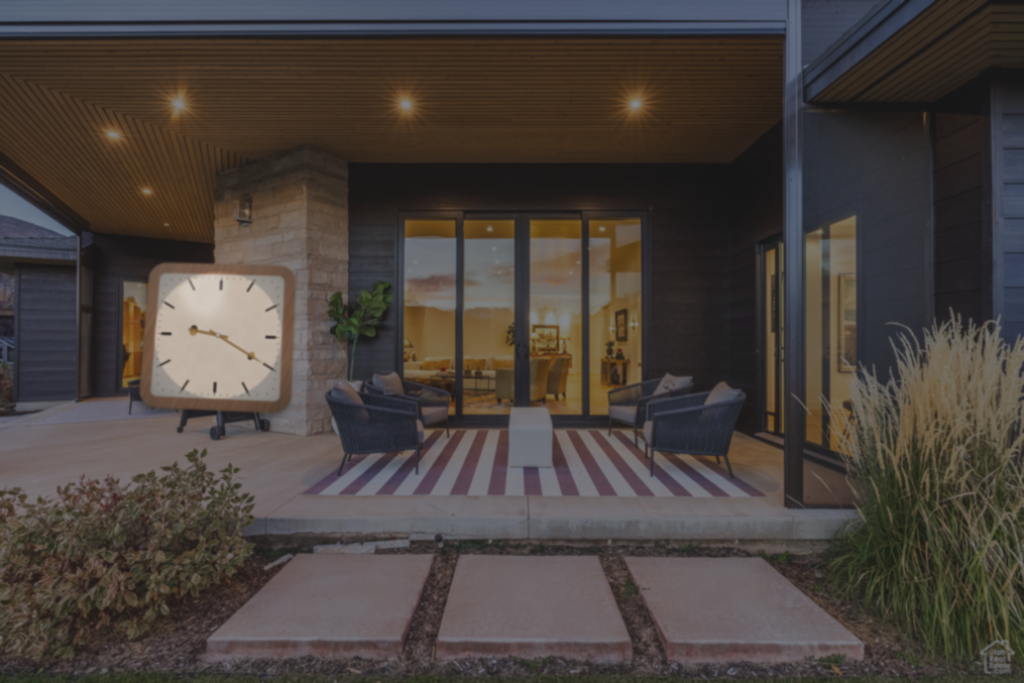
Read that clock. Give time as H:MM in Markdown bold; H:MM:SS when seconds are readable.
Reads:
**9:20**
